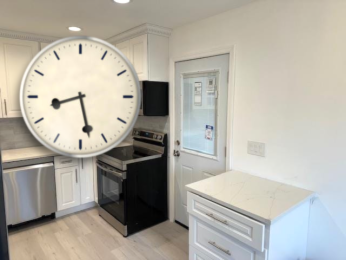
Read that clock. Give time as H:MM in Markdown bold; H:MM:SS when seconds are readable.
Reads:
**8:28**
